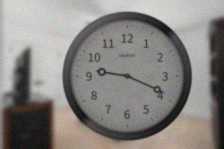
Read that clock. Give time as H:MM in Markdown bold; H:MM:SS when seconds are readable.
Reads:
**9:19**
